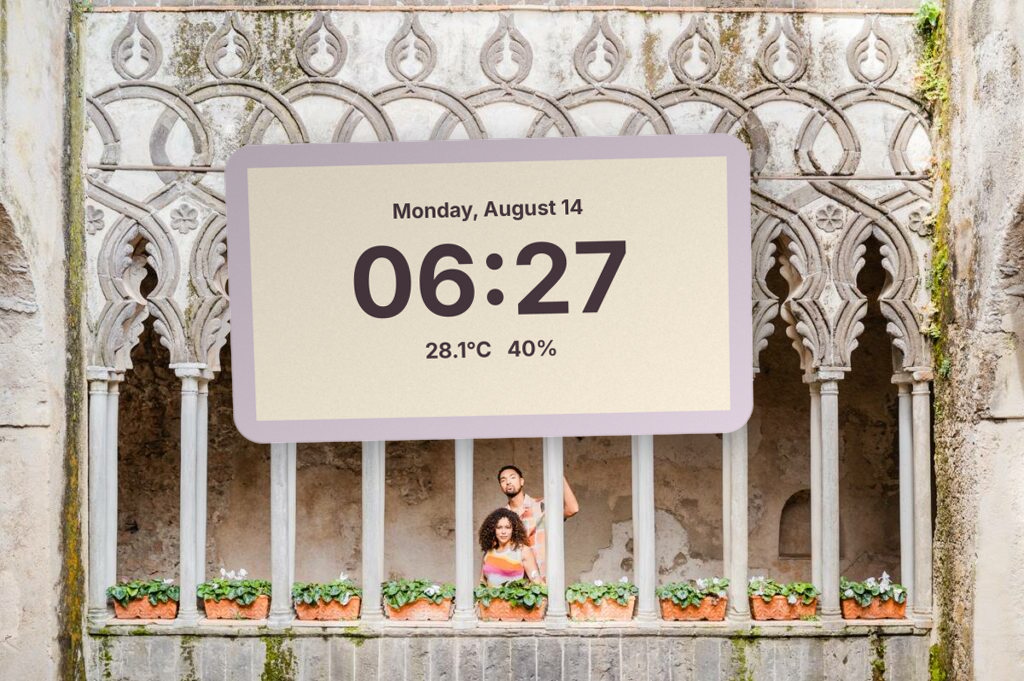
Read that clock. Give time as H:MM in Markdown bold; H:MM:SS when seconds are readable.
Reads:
**6:27**
